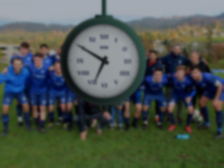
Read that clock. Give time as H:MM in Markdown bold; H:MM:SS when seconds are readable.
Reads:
**6:50**
